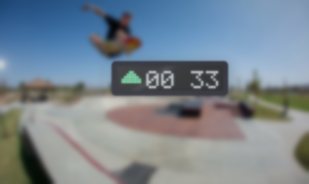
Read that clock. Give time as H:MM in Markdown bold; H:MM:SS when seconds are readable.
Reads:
**0:33**
